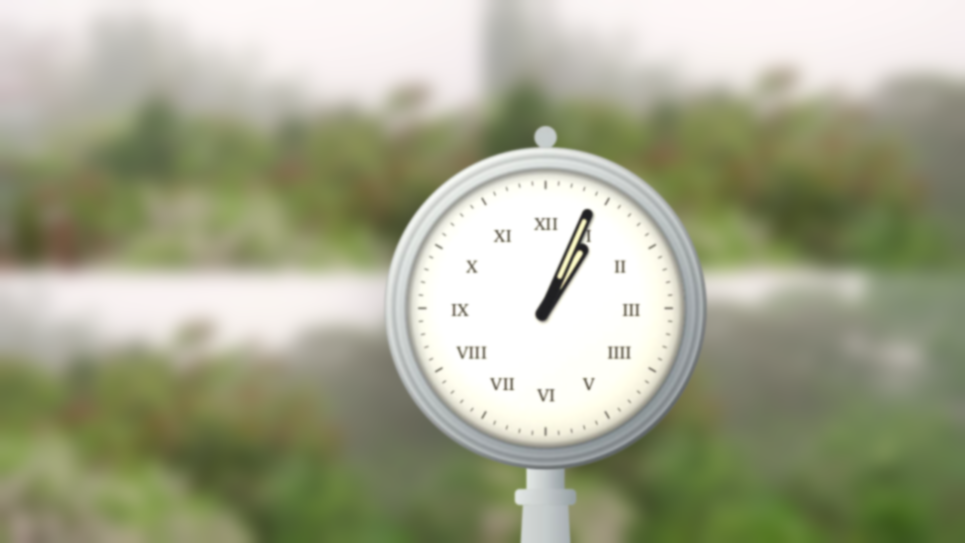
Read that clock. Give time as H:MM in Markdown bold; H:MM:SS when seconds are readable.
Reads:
**1:04**
